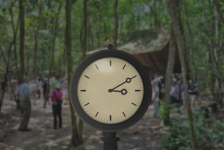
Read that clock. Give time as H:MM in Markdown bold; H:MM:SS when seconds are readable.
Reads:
**3:10**
